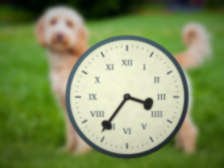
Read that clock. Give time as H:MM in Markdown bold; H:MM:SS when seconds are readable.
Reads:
**3:36**
